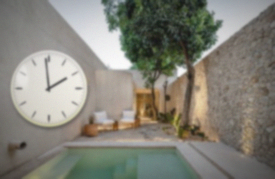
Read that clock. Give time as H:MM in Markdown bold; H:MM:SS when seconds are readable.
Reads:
**1:59**
